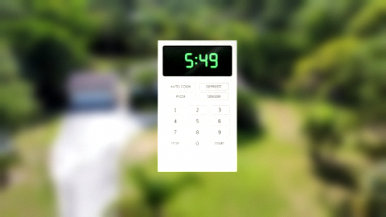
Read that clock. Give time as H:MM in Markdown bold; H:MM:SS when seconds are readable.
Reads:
**5:49**
